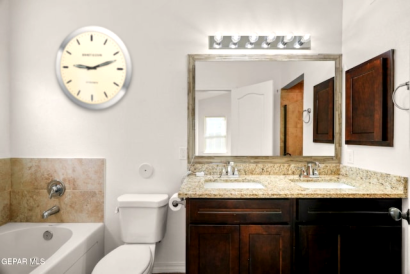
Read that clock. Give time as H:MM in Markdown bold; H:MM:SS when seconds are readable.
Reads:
**9:12**
